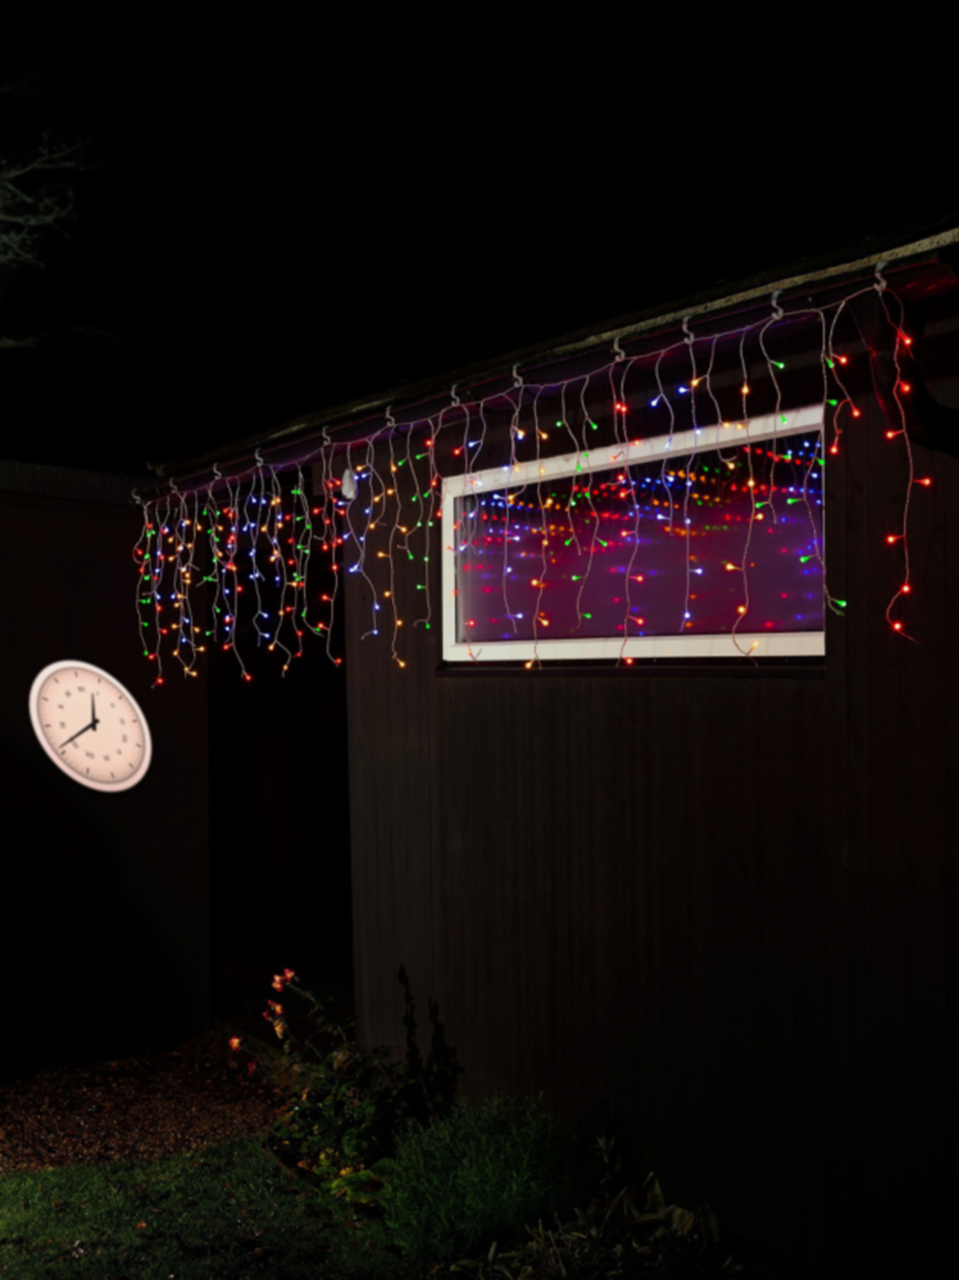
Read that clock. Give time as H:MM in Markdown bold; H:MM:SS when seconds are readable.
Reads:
**12:41**
